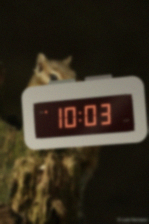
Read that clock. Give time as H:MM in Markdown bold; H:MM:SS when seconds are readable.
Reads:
**10:03**
